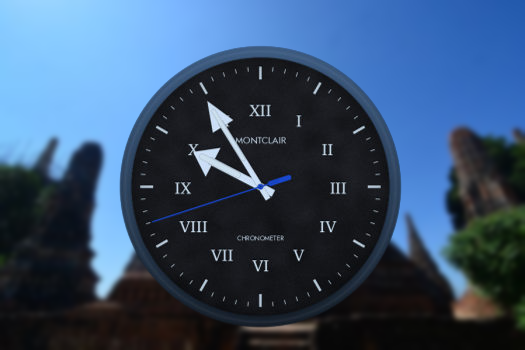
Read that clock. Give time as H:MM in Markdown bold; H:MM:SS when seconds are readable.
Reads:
**9:54:42**
